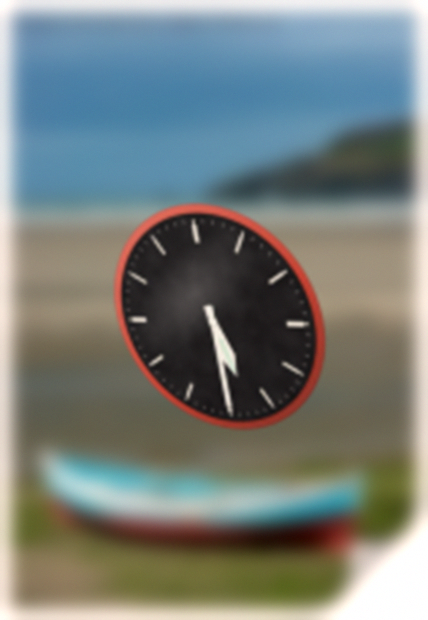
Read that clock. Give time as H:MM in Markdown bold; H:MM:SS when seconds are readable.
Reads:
**5:30**
